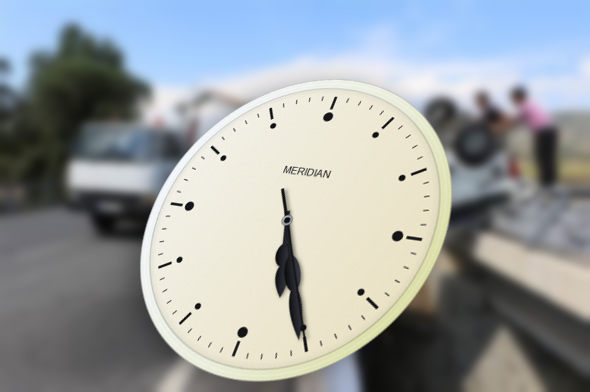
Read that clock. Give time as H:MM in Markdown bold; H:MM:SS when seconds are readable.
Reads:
**5:25:25**
